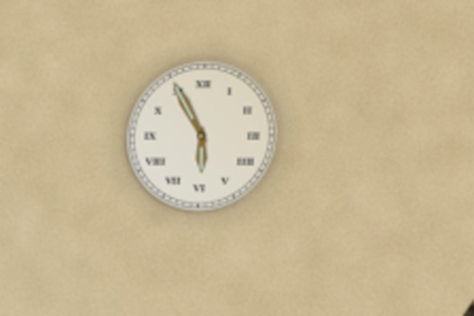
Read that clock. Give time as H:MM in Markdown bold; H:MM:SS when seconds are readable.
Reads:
**5:55**
